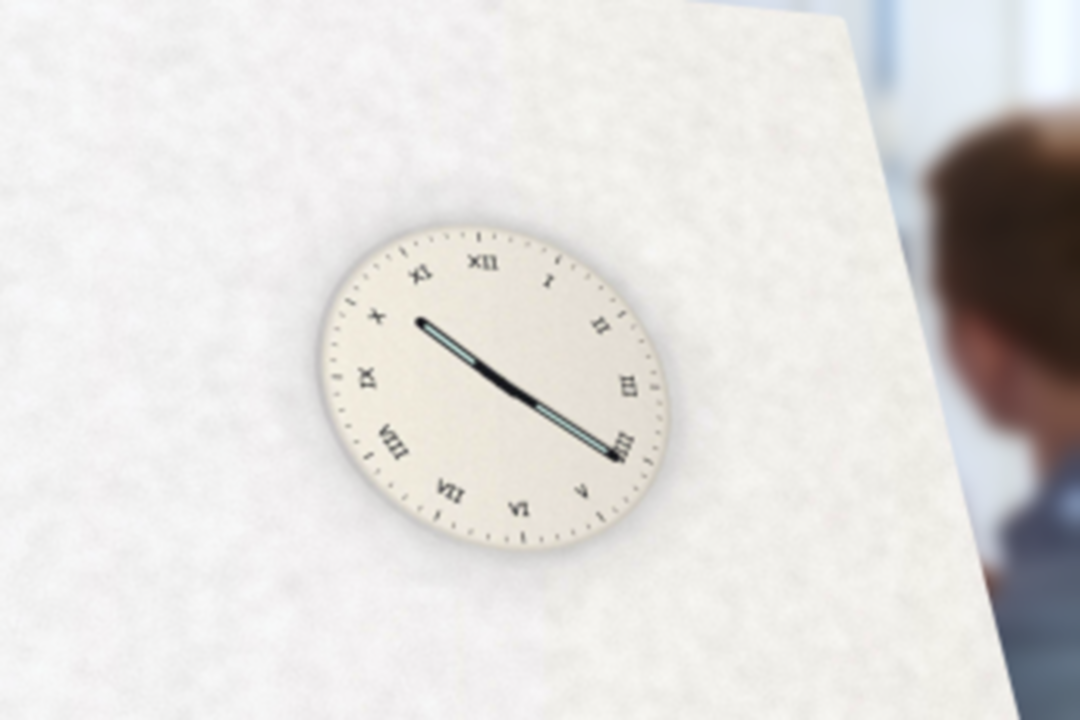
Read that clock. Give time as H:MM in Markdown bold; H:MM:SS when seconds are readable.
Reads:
**10:21**
